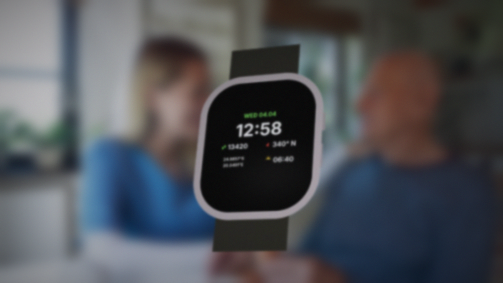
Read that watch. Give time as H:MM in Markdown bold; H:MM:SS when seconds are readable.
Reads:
**12:58**
